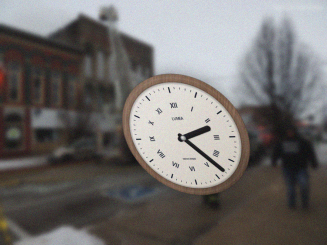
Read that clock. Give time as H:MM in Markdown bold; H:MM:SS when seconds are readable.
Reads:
**2:23**
